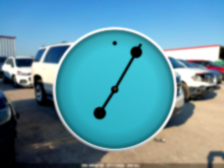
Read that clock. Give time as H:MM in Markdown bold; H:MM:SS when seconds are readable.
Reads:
**7:05**
